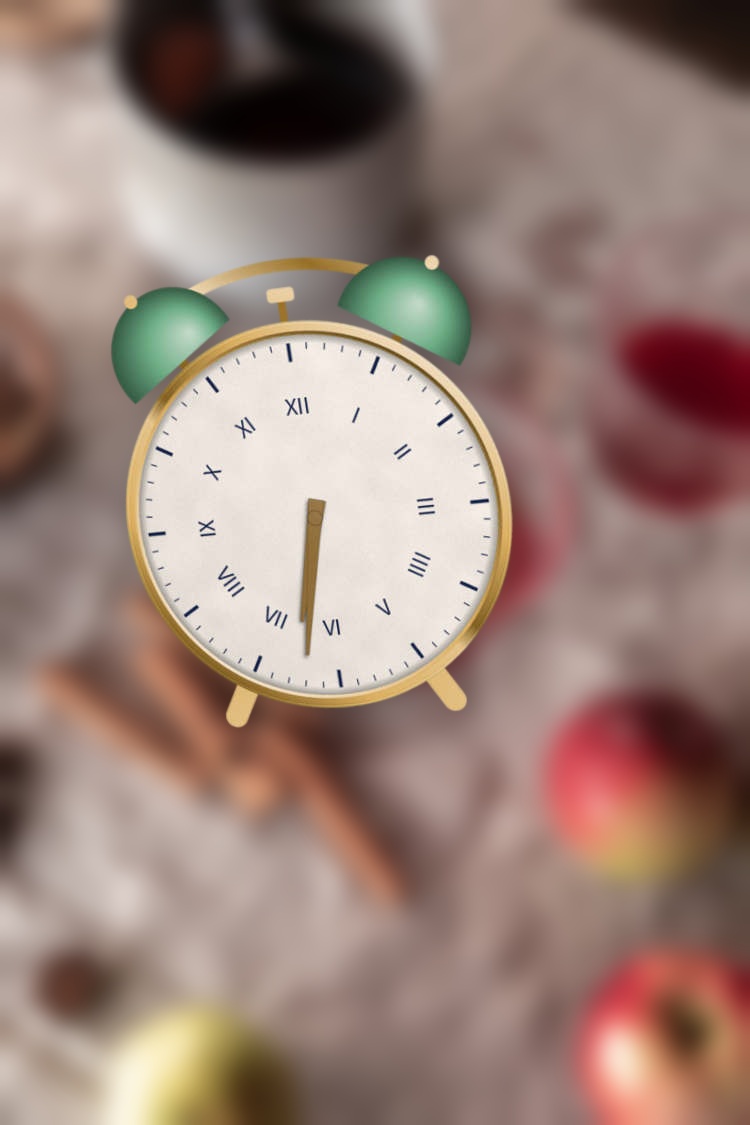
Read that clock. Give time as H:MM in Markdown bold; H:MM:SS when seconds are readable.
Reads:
**6:32**
